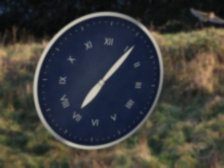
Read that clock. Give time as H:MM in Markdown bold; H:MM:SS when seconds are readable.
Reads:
**7:06**
